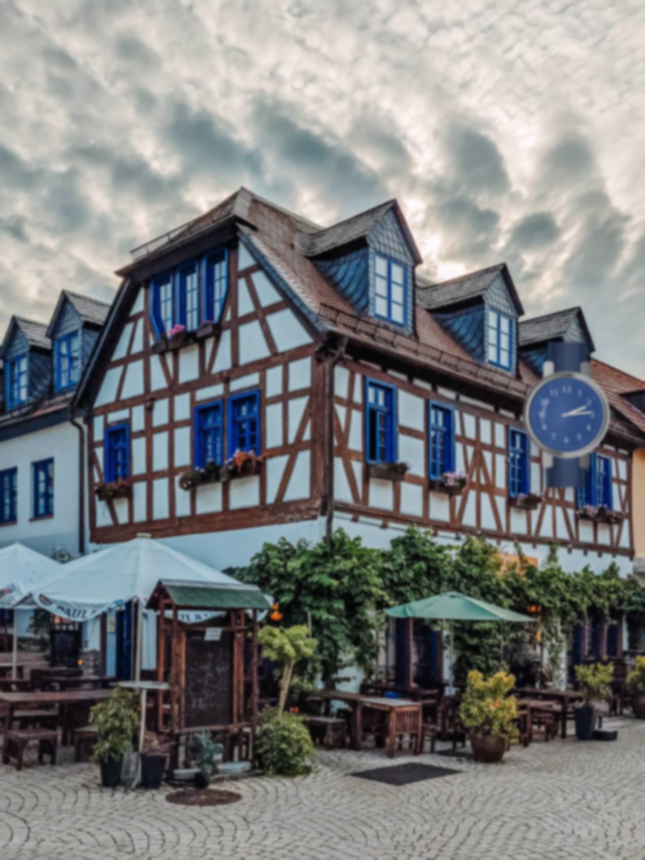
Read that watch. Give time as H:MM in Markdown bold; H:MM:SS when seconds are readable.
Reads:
**2:14**
